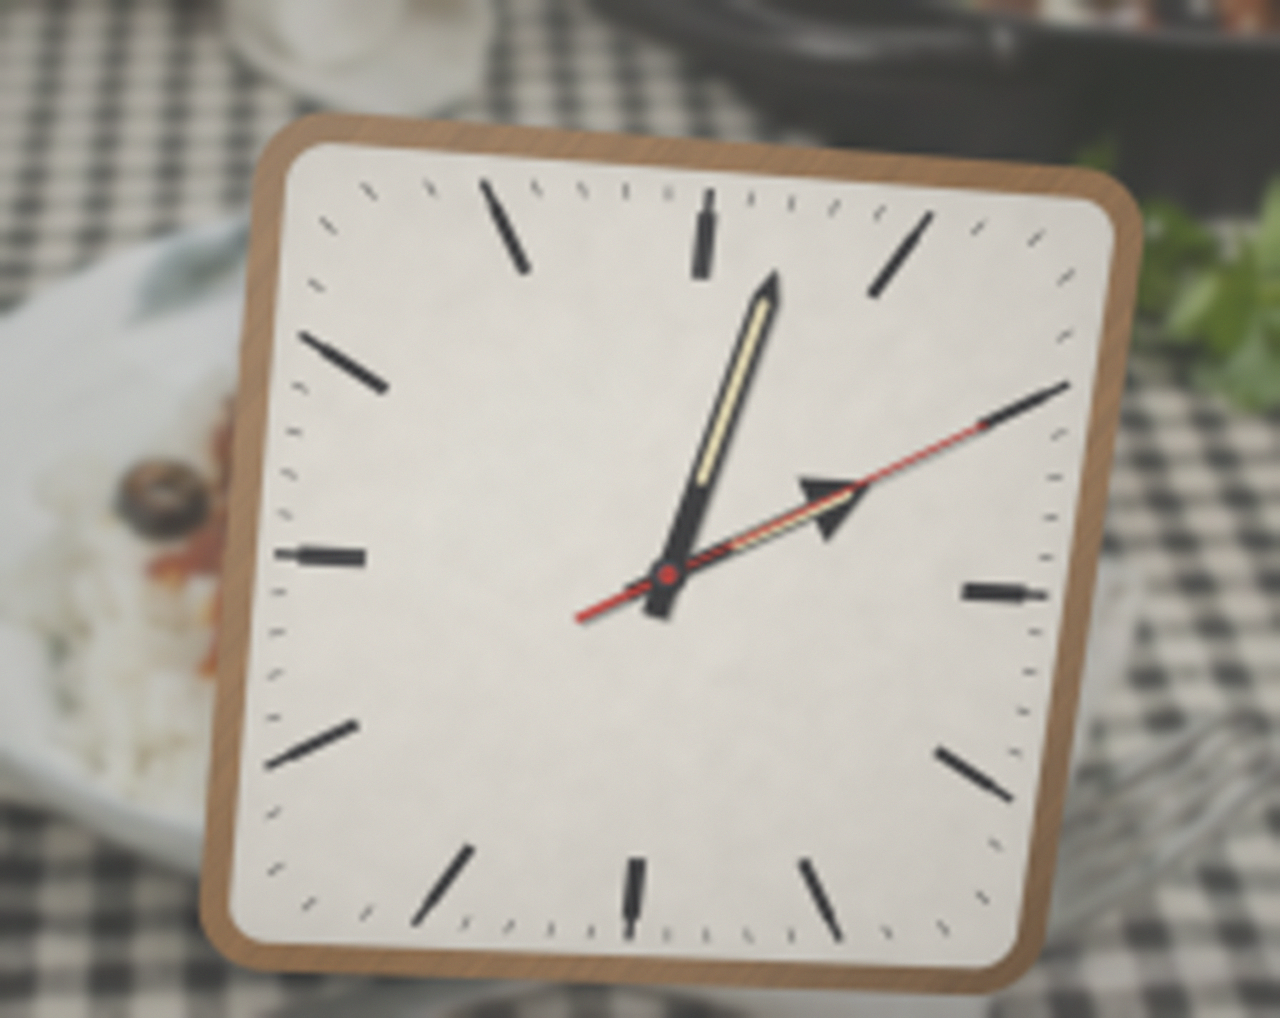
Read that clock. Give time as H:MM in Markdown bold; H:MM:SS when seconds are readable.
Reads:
**2:02:10**
